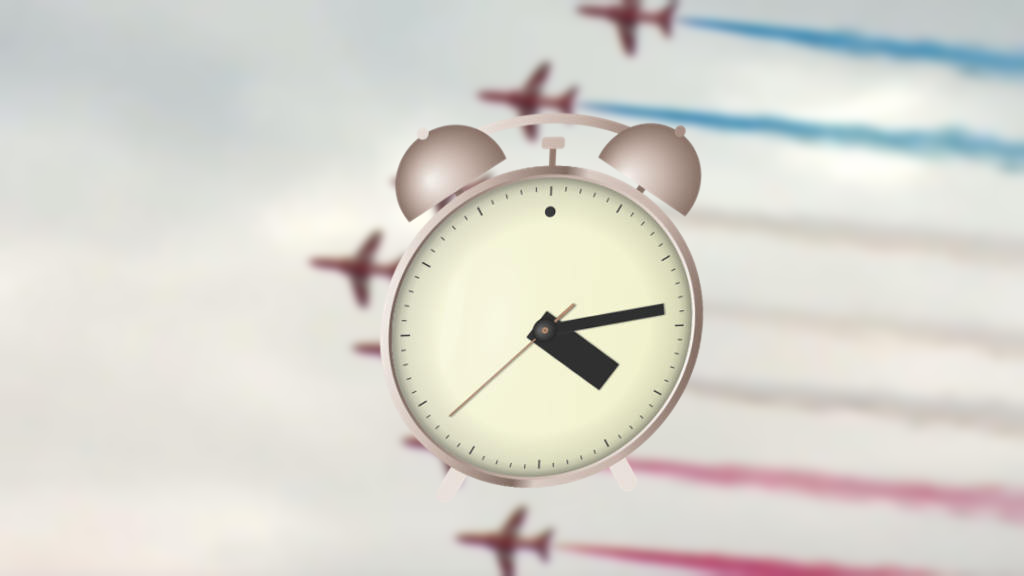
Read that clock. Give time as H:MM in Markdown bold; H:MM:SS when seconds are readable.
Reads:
**4:13:38**
